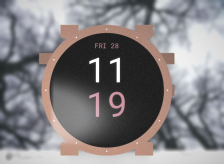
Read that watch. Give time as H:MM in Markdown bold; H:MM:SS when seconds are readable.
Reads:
**11:19**
